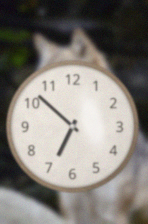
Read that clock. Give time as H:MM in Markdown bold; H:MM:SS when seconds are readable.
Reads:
**6:52**
